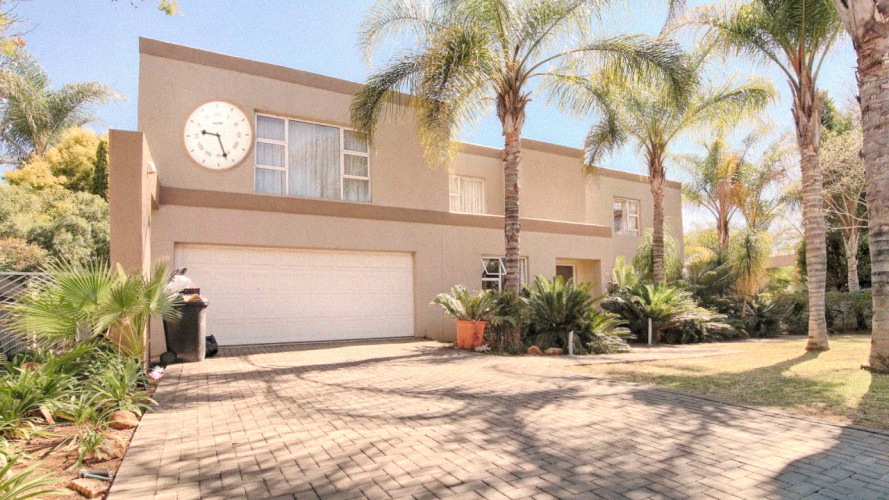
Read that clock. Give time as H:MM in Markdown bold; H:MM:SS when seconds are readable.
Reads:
**9:27**
